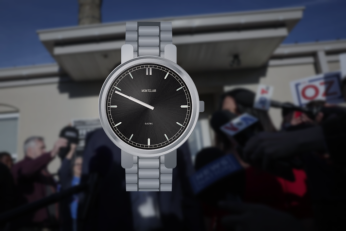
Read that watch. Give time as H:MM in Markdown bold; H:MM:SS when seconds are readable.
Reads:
**9:49**
